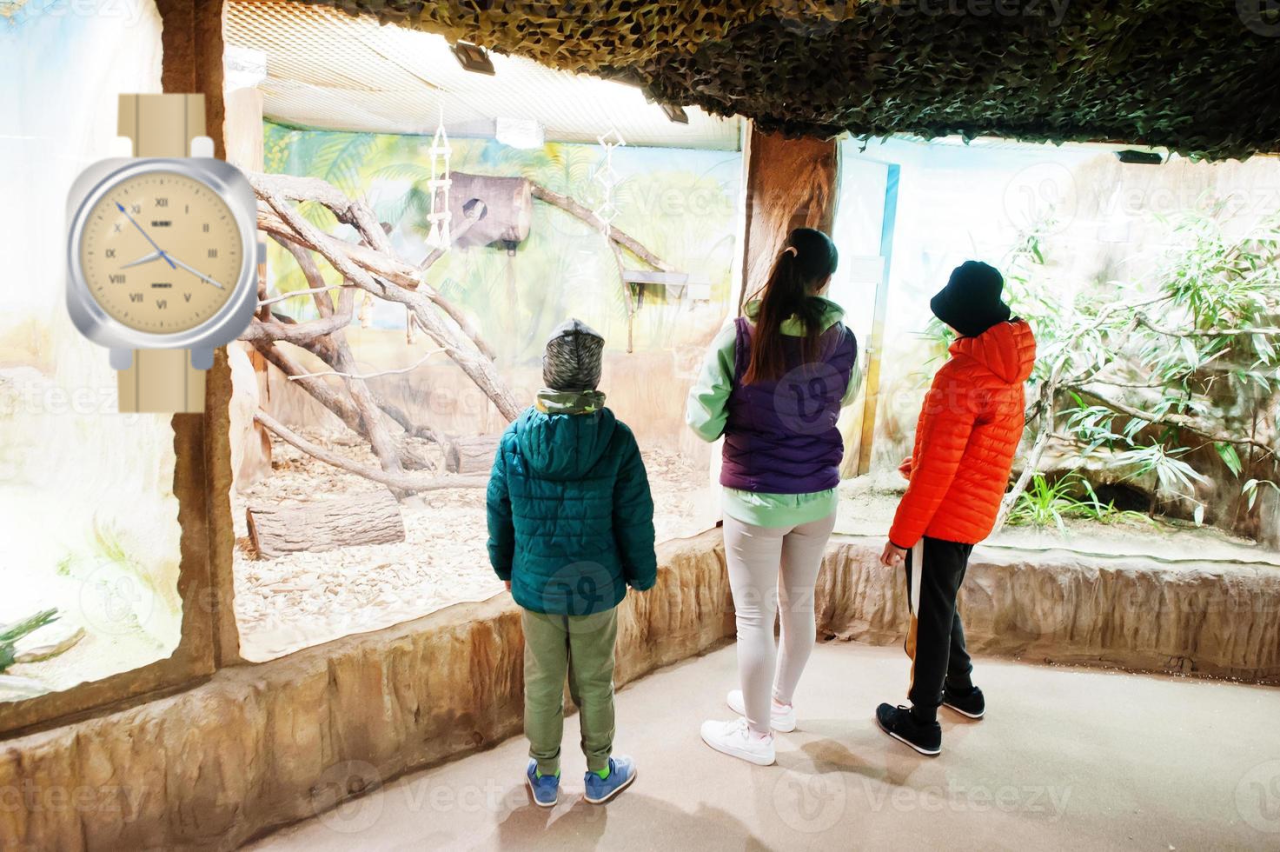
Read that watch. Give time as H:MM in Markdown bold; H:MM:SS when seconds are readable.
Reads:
**8:19:53**
